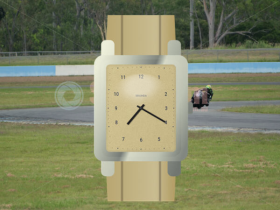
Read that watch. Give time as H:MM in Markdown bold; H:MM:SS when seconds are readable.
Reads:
**7:20**
